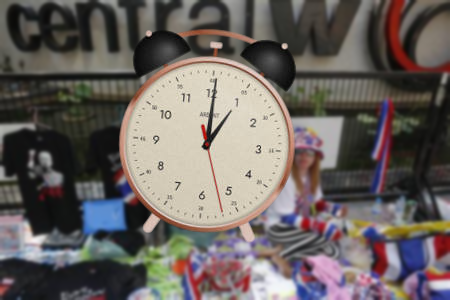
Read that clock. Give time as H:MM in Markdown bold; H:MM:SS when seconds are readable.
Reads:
**1:00:27**
